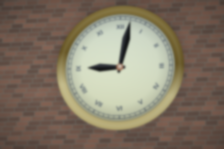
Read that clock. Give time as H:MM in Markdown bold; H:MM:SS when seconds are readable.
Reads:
**9:02**
